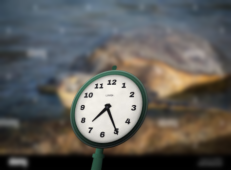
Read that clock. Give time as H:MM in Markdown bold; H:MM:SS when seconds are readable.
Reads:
**7:25**
